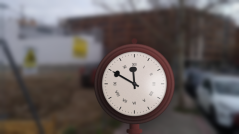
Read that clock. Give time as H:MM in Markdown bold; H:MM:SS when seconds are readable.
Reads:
**11:50**
